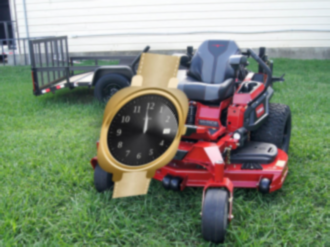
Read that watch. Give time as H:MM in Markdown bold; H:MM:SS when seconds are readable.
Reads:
**11:59**
